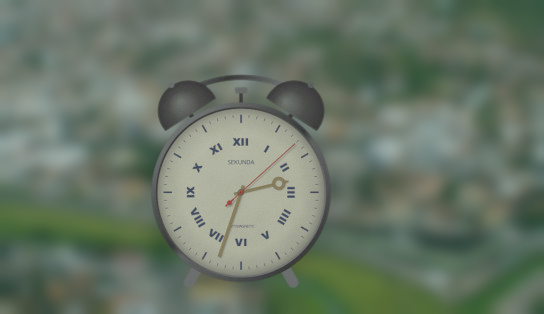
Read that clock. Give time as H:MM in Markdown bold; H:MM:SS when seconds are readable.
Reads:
**2:33:08**
